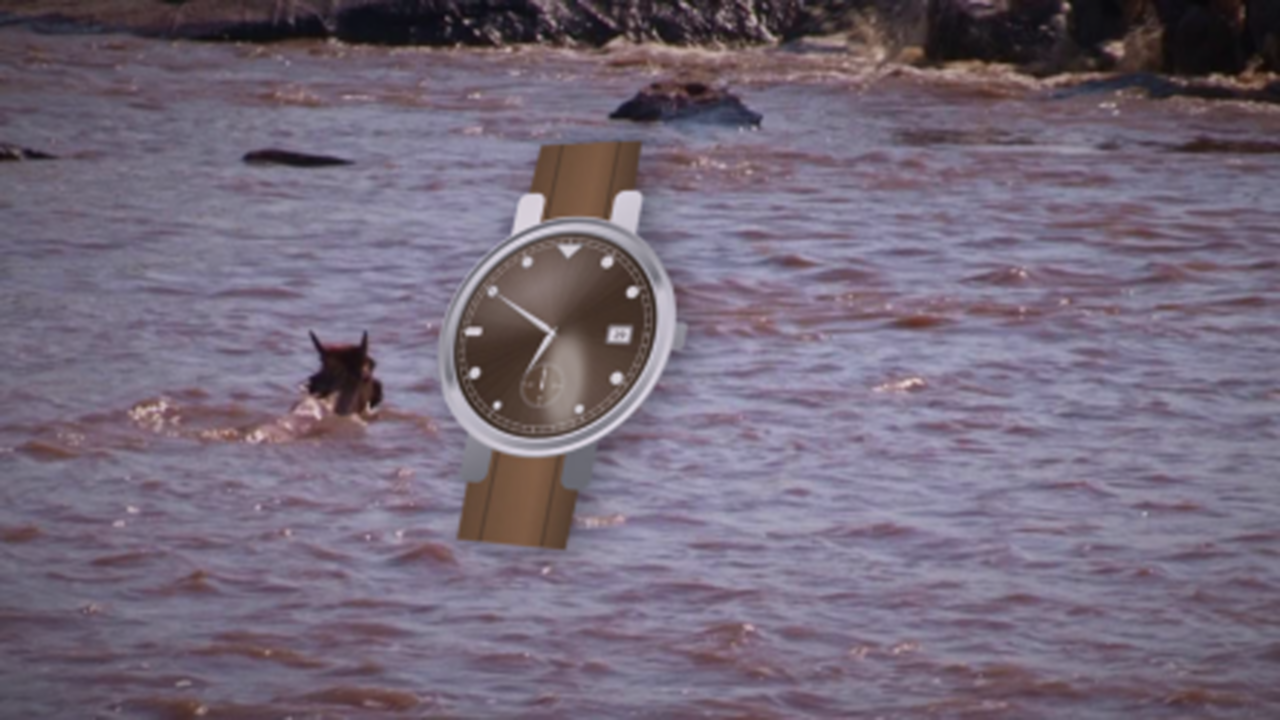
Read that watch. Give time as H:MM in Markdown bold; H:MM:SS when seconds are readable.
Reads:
**6:50**
